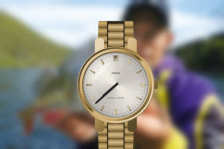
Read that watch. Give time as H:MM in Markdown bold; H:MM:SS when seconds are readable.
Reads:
**7:38**
